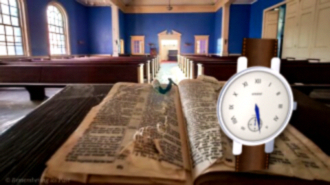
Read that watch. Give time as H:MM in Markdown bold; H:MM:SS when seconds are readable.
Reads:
**5:28**
